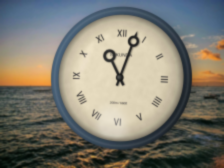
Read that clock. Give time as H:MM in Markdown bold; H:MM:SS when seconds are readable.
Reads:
**11:03**
